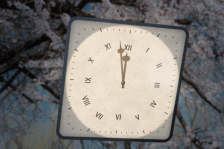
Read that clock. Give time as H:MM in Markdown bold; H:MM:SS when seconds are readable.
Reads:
**11:58**
